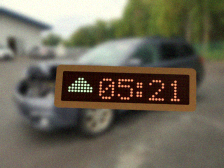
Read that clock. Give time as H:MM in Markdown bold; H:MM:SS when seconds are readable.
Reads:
**5:21**
